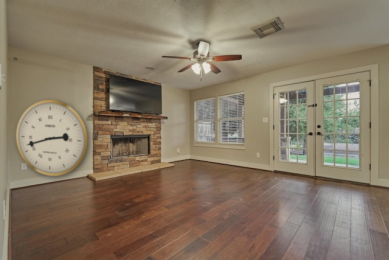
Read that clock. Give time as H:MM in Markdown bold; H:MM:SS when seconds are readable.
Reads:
**2:42**
